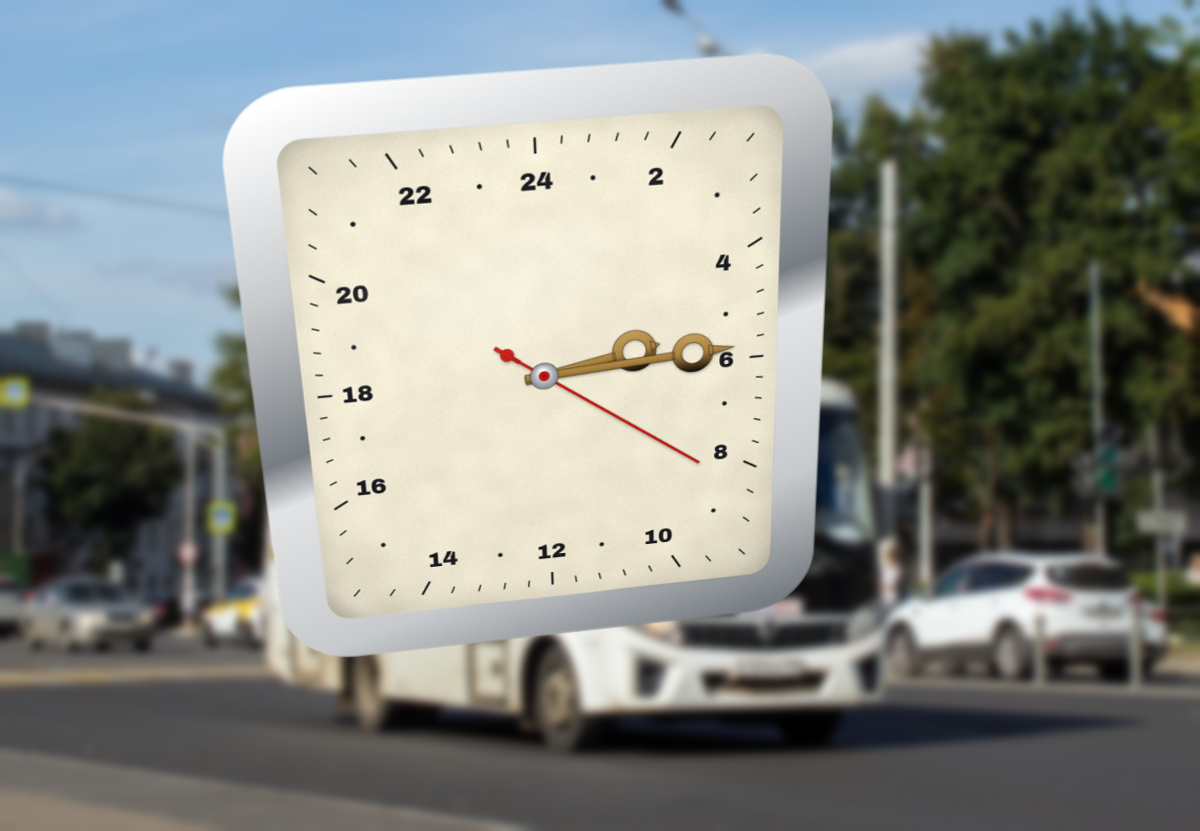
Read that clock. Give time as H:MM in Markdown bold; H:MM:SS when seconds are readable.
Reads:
**5:14:21**
